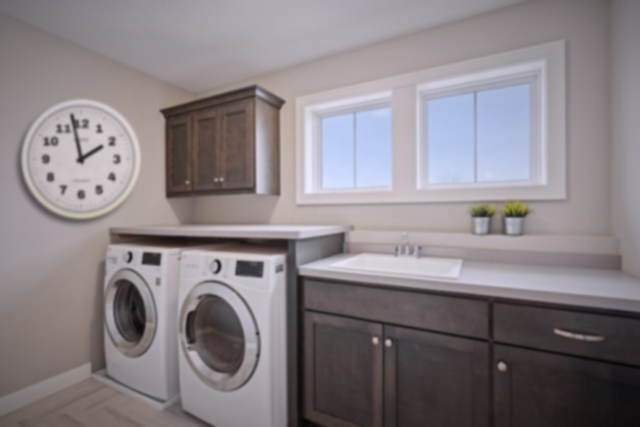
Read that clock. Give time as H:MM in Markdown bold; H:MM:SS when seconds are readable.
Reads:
**1:58**
